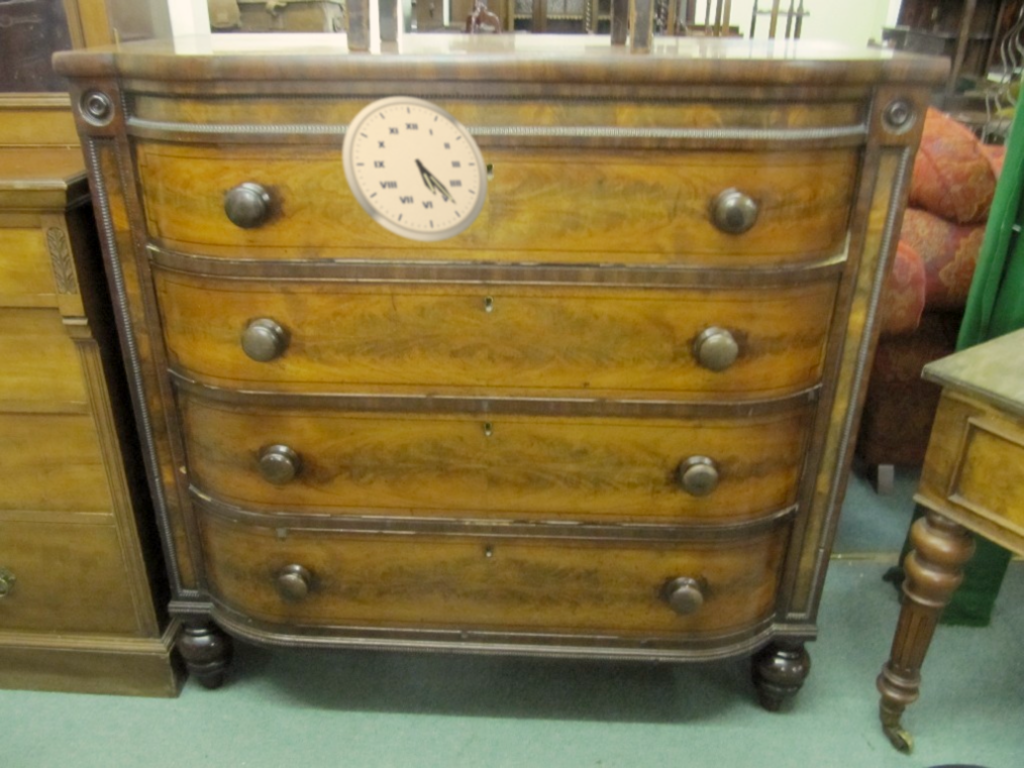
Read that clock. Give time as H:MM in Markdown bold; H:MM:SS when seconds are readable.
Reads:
**5:24**
